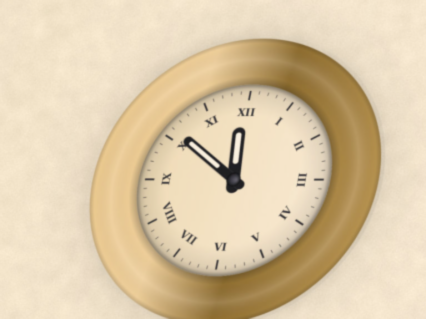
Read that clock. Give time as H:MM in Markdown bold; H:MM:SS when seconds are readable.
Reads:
**11:51**
